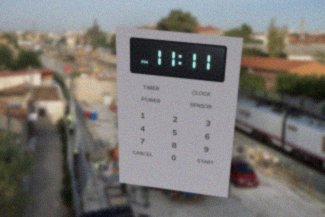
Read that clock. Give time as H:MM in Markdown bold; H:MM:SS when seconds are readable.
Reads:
**11:11**
